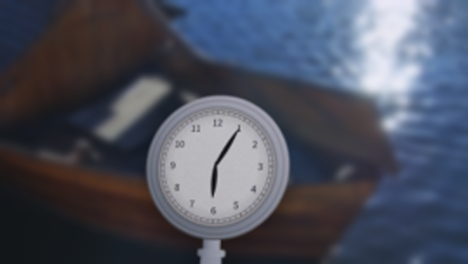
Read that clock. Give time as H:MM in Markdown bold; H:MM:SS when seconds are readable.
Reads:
**6:05**
